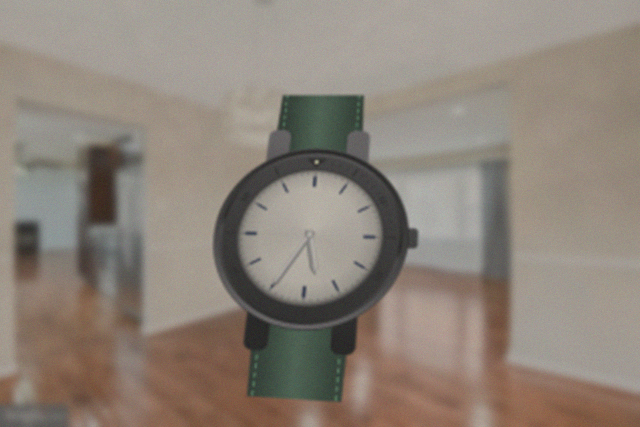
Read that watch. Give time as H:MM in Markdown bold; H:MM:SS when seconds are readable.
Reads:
**5:35**
